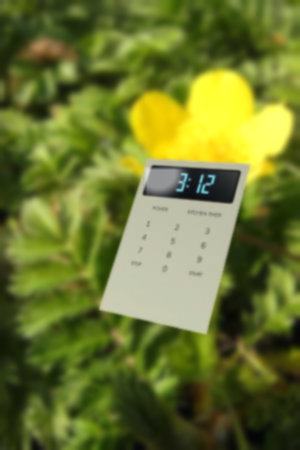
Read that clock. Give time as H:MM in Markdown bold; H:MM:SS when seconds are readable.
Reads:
**3:12**
